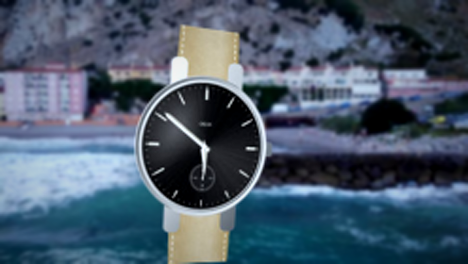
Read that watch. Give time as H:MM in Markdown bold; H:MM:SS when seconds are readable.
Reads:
**5:51**
